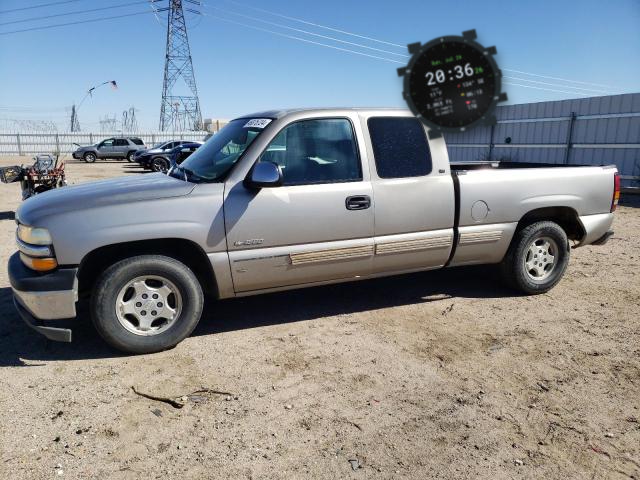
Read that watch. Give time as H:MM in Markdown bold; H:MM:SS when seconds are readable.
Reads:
**20:36**
